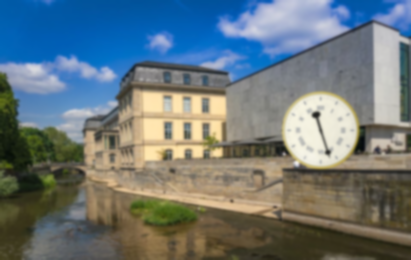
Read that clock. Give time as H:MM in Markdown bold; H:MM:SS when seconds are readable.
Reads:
**11:27**
